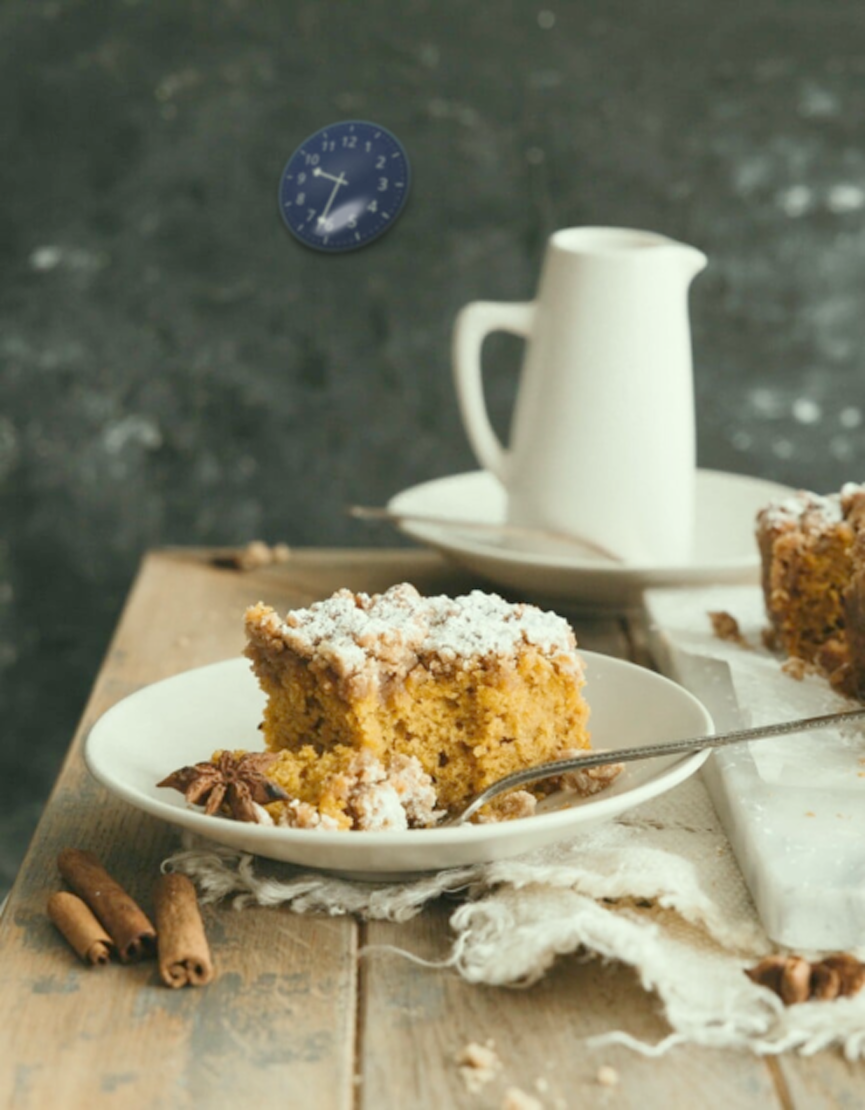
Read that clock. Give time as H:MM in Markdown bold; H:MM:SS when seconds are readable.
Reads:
**9:32**
